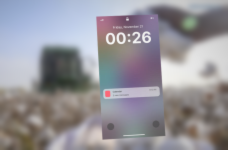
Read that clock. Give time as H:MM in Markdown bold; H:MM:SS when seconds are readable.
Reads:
**0:26**
